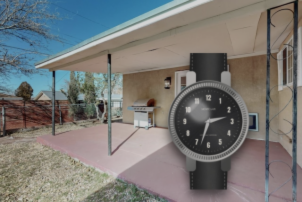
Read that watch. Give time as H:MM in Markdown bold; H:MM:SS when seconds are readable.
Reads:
**2:33**
